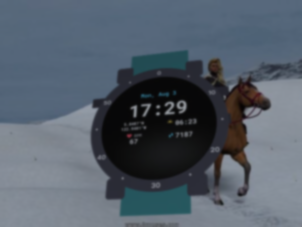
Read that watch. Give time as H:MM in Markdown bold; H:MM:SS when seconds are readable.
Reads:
**17:29**
